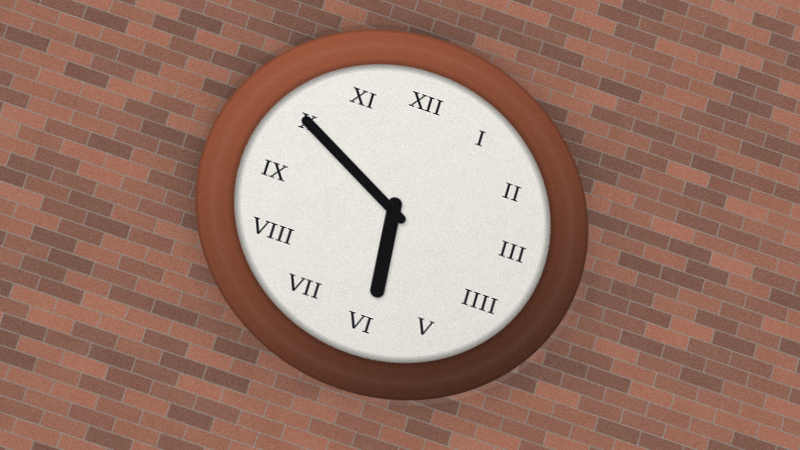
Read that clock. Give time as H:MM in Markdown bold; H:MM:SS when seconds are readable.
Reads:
**5:50**
